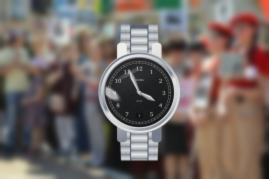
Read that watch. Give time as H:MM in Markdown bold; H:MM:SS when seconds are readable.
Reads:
**3:56**
